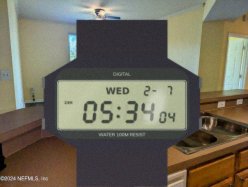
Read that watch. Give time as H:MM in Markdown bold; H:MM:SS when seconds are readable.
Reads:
**5:34:04**
